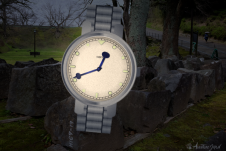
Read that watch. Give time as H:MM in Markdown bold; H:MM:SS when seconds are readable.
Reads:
**12:41**
